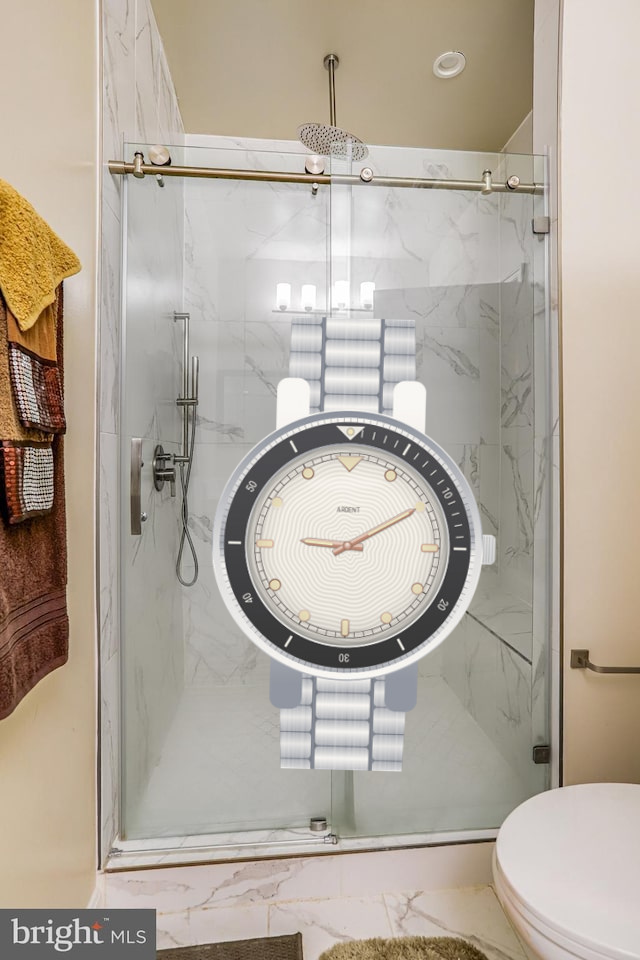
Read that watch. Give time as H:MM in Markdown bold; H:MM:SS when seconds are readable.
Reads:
**9:10**
